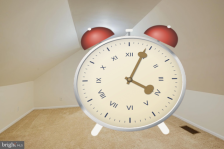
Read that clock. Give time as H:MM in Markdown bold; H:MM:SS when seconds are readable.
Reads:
**4:04**
